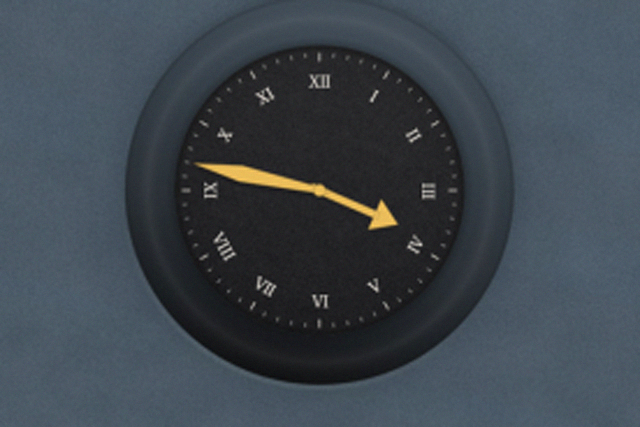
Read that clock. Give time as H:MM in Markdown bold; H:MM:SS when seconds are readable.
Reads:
**3:47**
